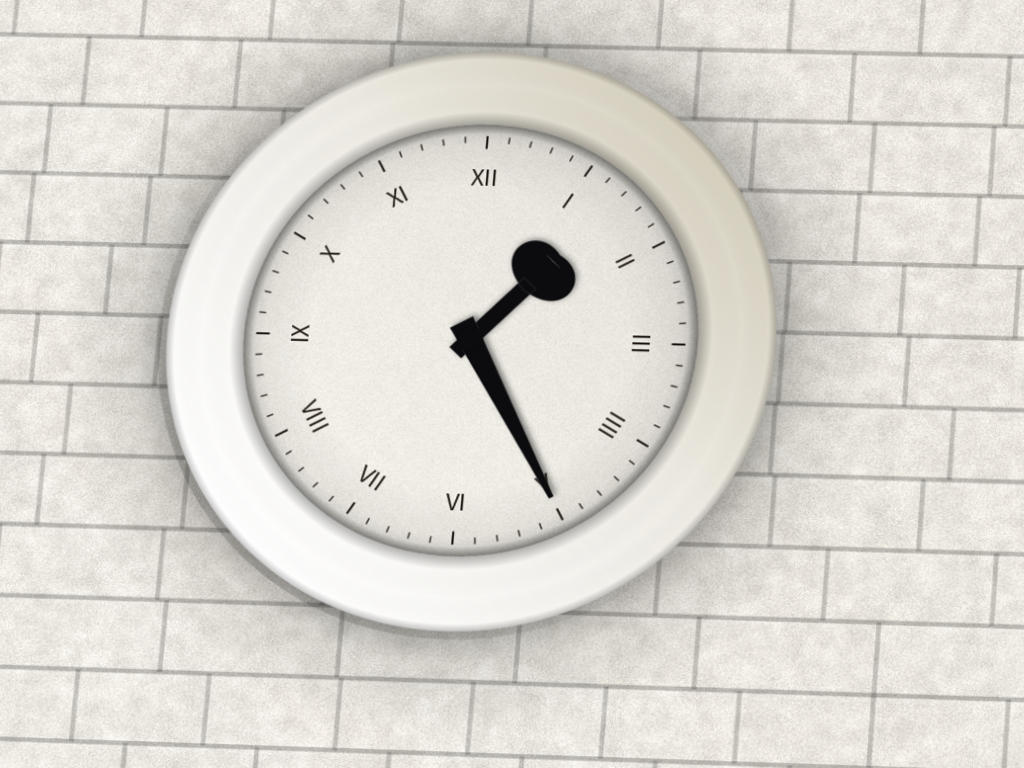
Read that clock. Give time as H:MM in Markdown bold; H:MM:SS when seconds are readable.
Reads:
**1:25**
